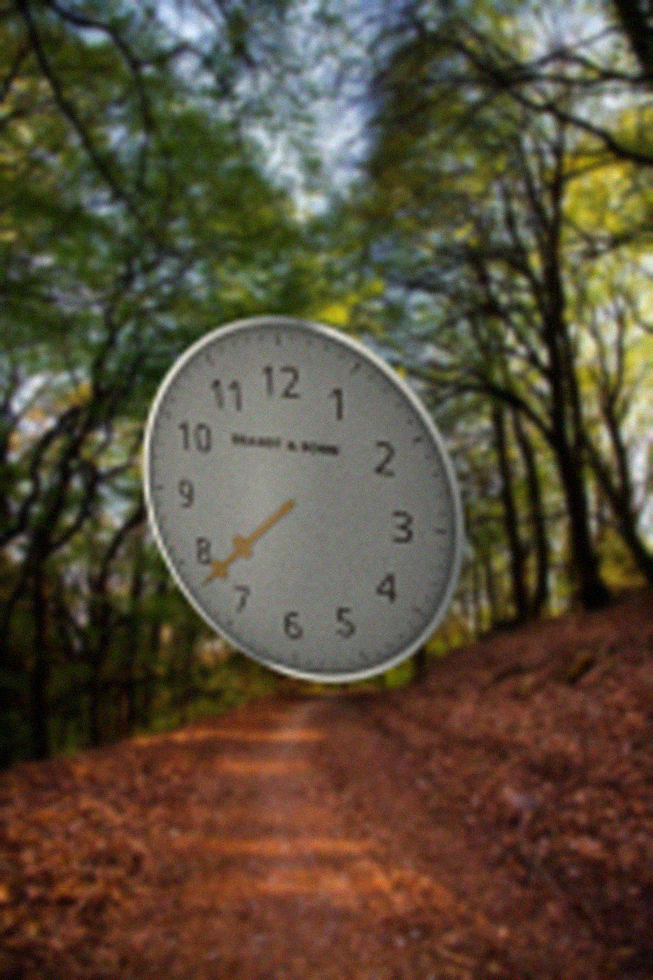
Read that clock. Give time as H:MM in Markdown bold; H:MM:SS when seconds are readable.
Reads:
**7:38**
